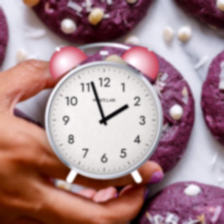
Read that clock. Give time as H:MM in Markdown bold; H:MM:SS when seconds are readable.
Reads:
**1:57**
